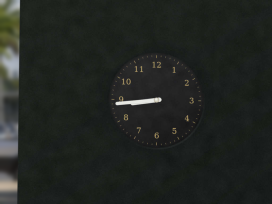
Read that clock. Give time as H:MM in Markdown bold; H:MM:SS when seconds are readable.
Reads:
**8:44**
